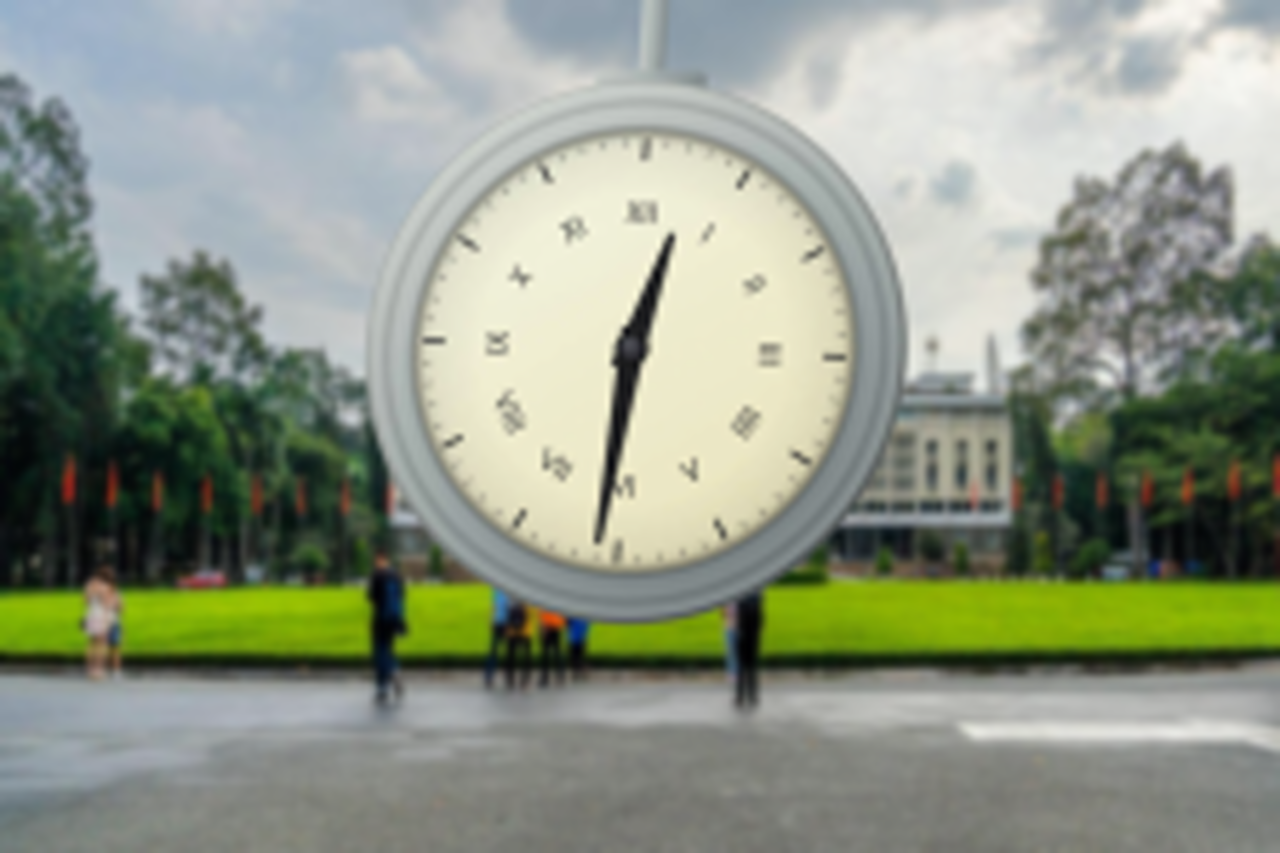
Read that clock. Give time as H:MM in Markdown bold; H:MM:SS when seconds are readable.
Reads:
**12:31**
